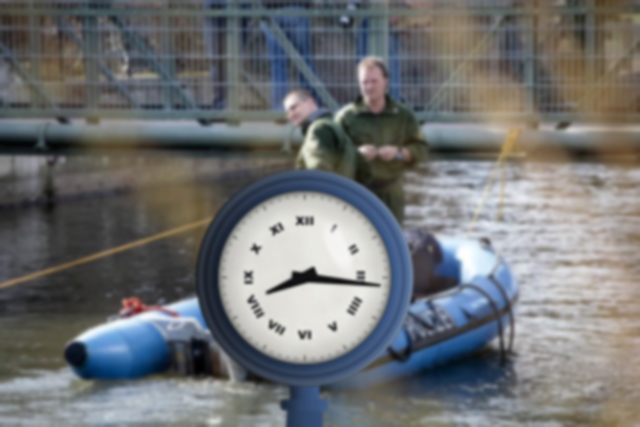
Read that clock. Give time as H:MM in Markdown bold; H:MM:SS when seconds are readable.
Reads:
**8:16**
